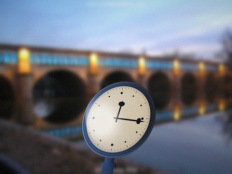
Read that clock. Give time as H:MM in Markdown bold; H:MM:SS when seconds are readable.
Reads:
**12:16**
